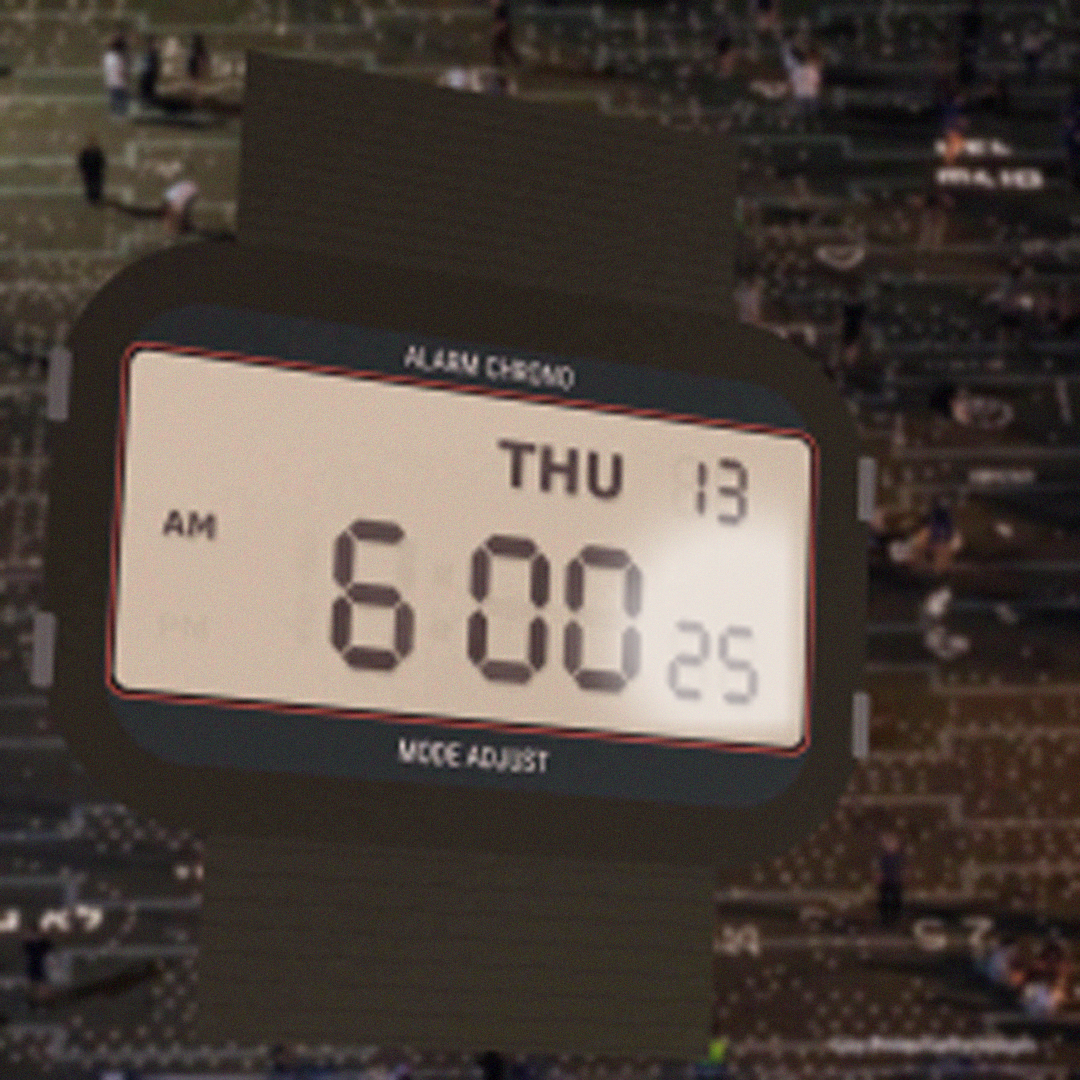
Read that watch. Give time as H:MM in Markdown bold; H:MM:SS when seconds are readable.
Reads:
**6:00:25**
